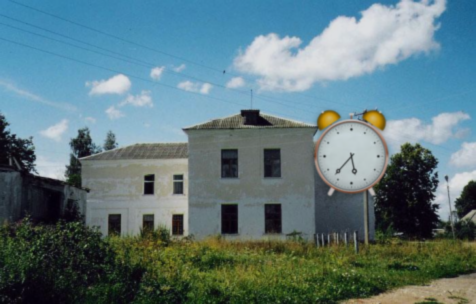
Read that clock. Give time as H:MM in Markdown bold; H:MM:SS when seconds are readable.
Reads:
**5:37**
